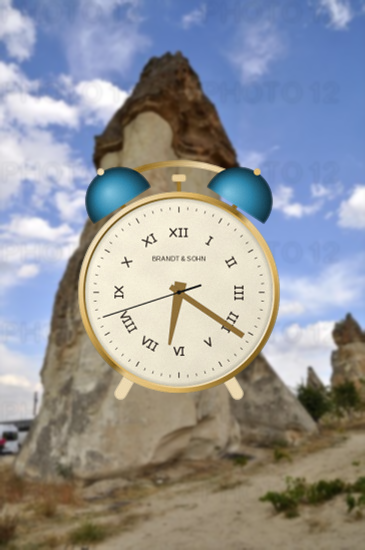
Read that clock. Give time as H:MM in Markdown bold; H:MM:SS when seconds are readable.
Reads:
**6:20:42**
